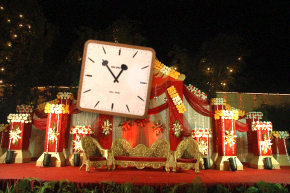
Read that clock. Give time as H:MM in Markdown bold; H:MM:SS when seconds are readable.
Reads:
**12:53**
